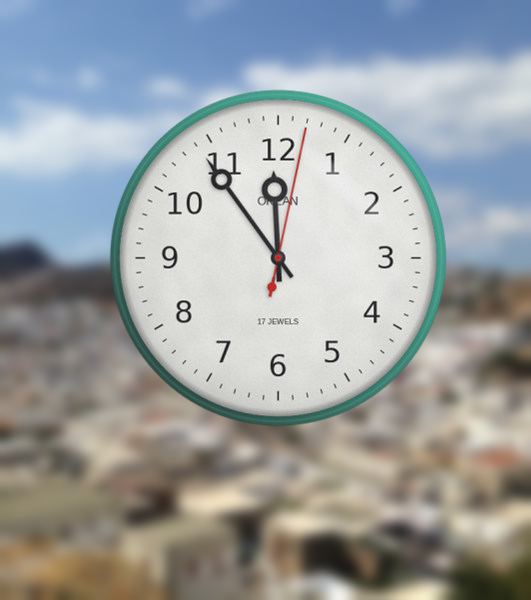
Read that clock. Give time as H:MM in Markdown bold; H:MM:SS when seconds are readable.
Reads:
**11:54:02**
